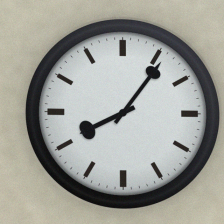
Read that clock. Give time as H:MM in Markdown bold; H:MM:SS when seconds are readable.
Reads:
**8:06**
